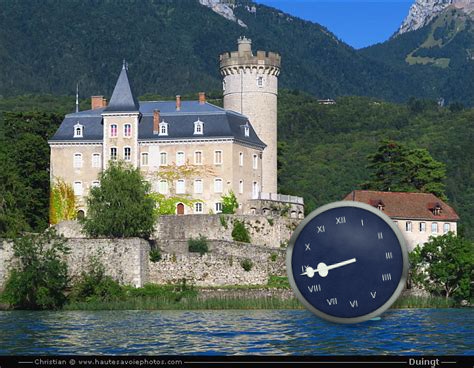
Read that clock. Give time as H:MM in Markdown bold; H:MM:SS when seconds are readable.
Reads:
**8:44**
